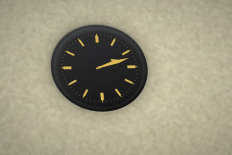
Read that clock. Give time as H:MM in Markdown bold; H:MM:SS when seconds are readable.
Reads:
**2:12**
